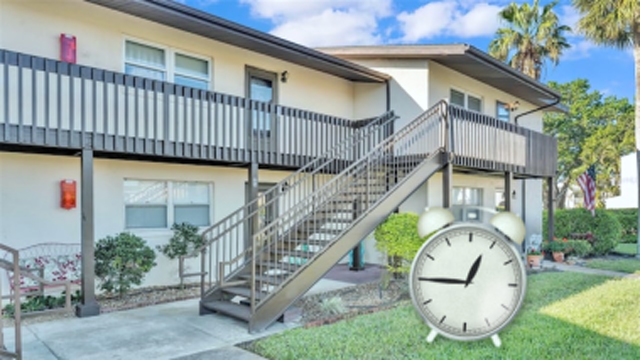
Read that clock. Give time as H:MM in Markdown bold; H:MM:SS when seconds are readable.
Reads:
**12:45**
